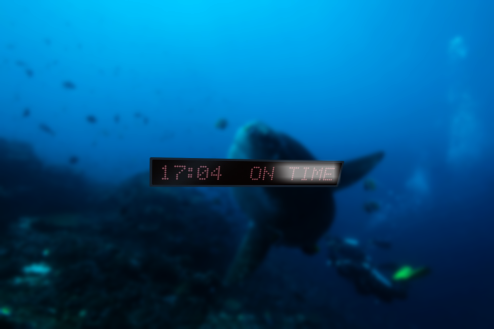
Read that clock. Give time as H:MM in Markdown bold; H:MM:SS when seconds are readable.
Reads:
**17:04**
